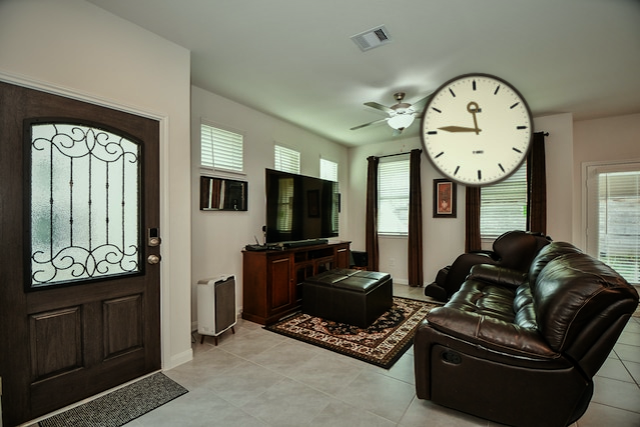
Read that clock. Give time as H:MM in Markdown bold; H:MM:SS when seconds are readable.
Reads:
**11:46**
